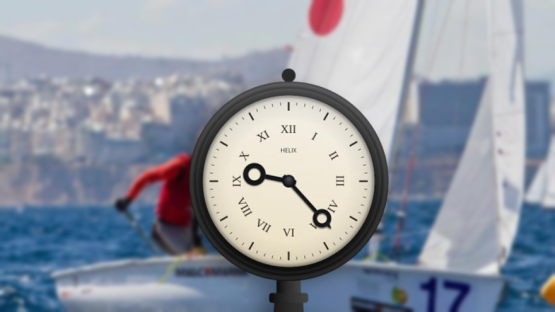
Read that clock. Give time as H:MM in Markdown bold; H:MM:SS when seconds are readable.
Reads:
**9:23**
